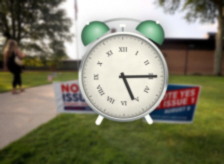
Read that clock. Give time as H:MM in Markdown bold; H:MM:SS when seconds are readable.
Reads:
**5:15**
